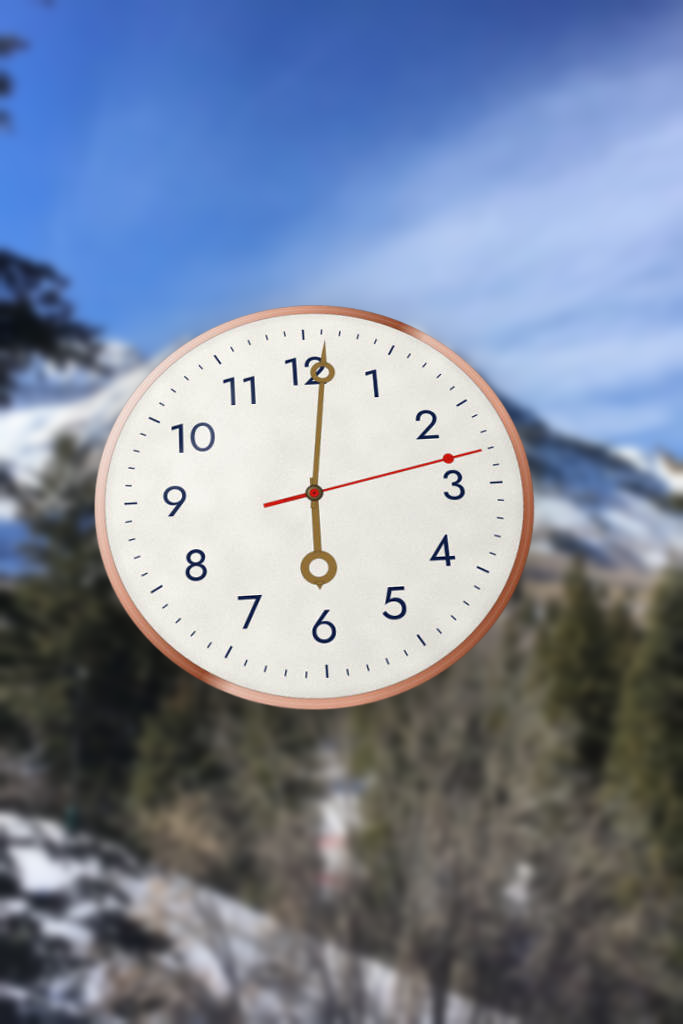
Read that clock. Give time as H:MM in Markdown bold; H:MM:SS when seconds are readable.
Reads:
**6:01:13**
